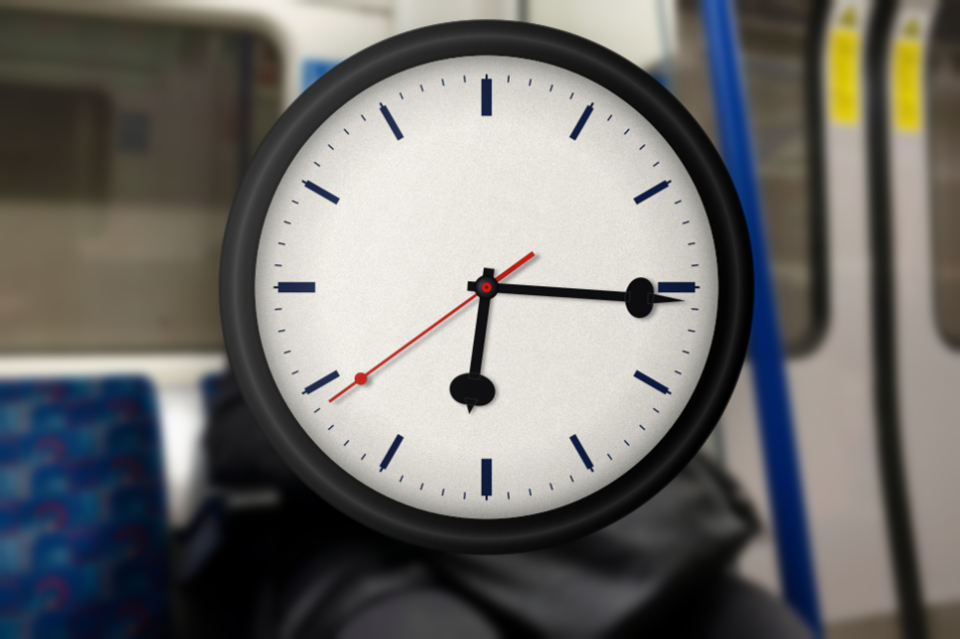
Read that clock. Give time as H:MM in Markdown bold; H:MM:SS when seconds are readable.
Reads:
**6:15:39**
